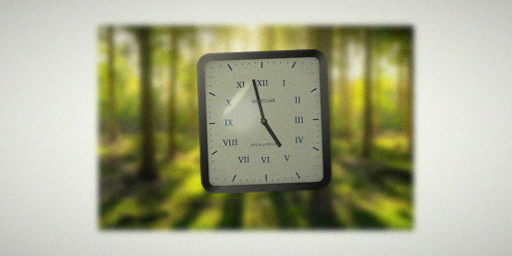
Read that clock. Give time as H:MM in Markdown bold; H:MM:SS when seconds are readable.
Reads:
**4:58**
